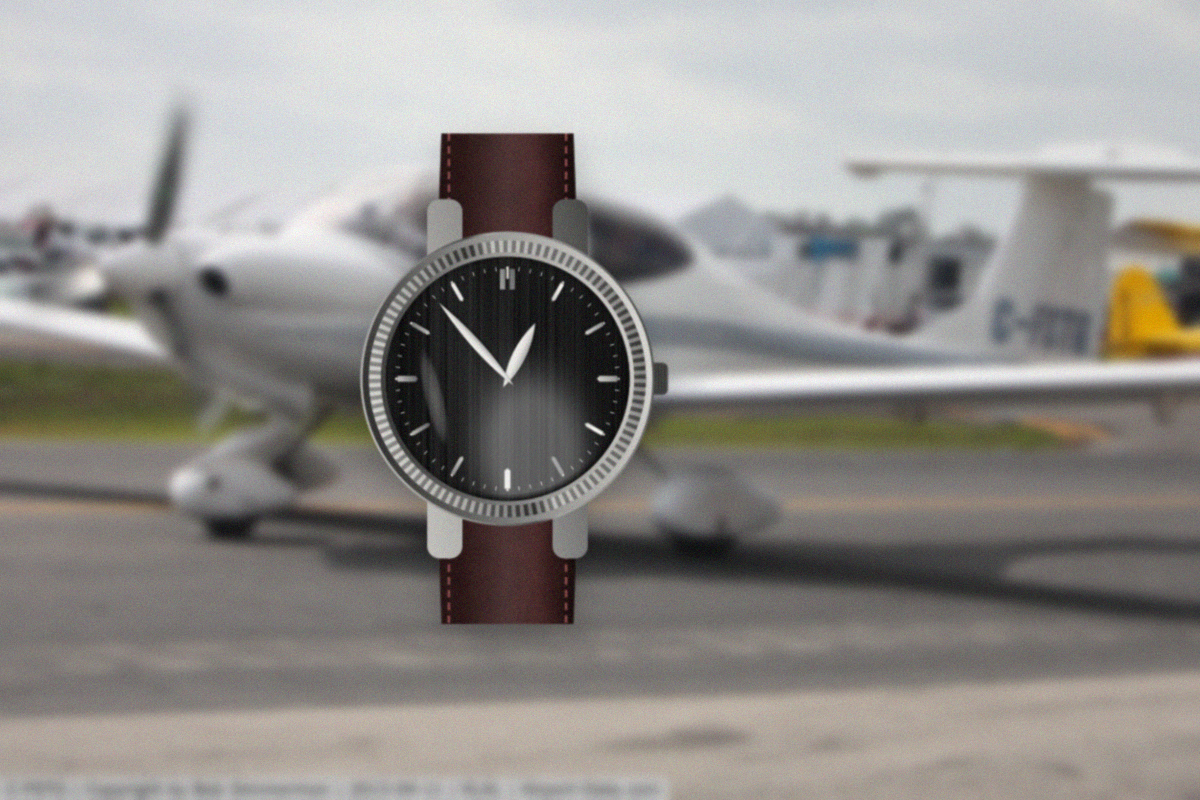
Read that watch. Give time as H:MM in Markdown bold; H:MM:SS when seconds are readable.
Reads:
**12:53**
